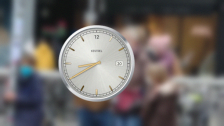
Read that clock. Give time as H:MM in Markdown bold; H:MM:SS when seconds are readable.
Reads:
**8:40**
